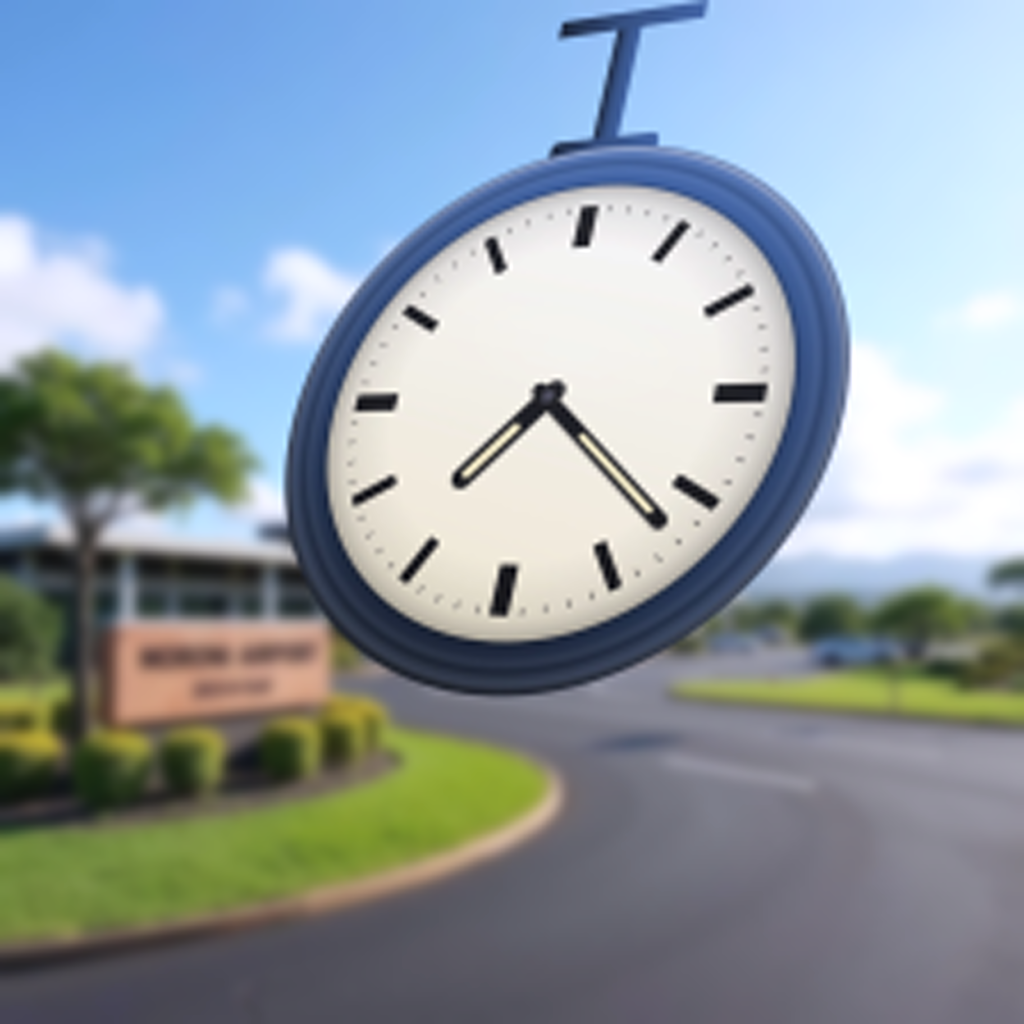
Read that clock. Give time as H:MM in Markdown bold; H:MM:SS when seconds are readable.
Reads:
**7:22**
